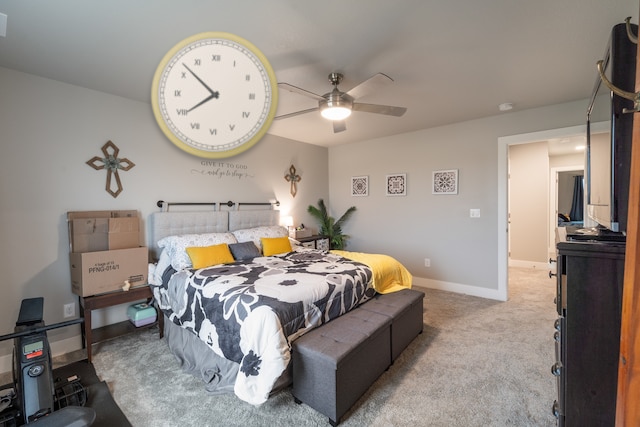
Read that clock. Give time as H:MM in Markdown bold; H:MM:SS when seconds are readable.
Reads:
**7:52**
